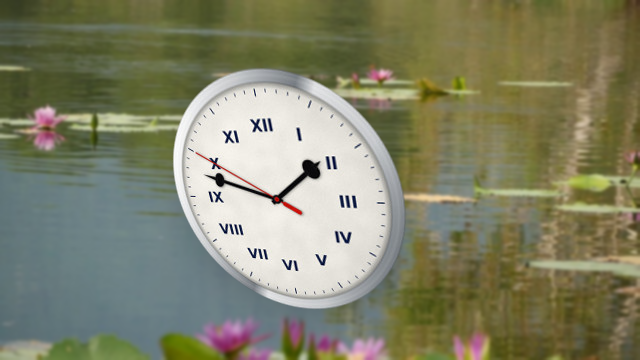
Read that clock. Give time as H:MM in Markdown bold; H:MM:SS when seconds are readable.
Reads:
**1:47:50**
